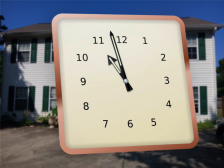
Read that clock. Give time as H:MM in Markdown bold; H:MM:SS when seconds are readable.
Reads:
**10:58**
